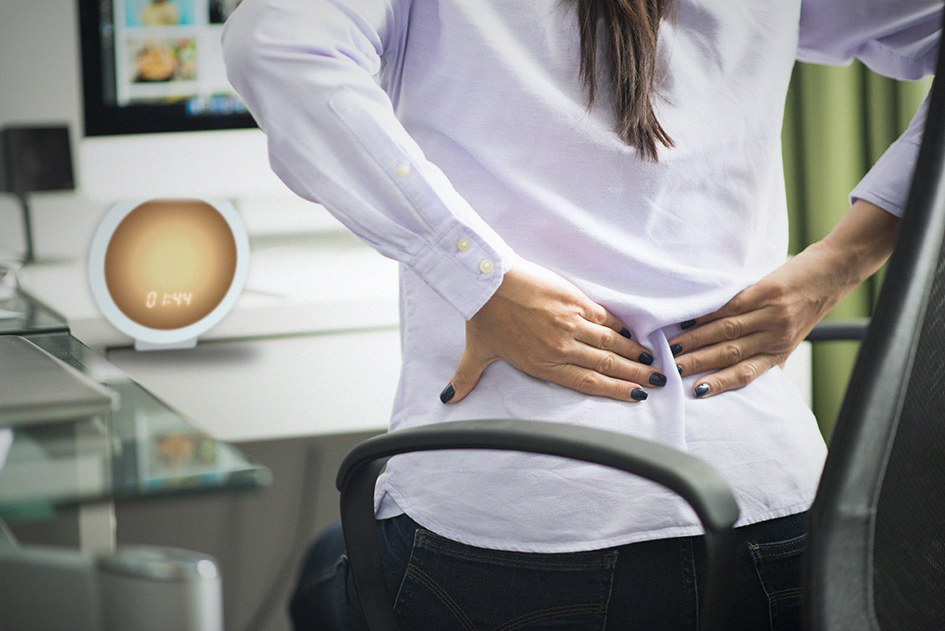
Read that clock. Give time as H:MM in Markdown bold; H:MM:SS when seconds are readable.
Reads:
**1:44**
